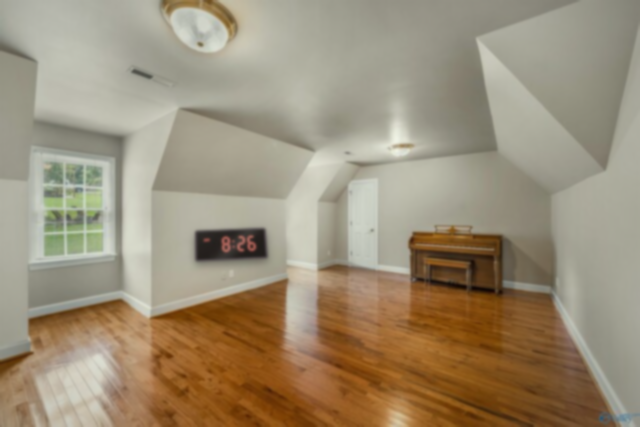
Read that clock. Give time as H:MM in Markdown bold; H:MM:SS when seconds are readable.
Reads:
**8:26**
